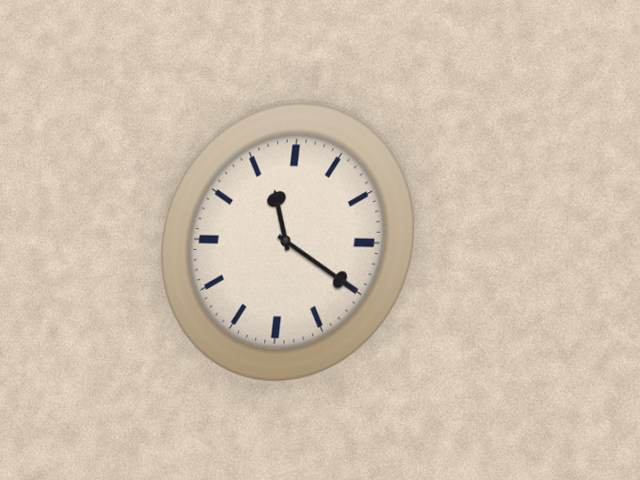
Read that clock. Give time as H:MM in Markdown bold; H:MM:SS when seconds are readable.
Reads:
**11:20**
